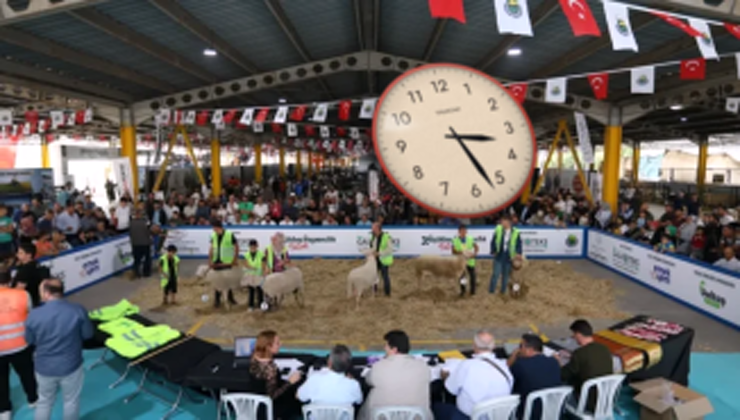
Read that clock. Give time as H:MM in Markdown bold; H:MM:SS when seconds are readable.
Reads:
**3:27**
